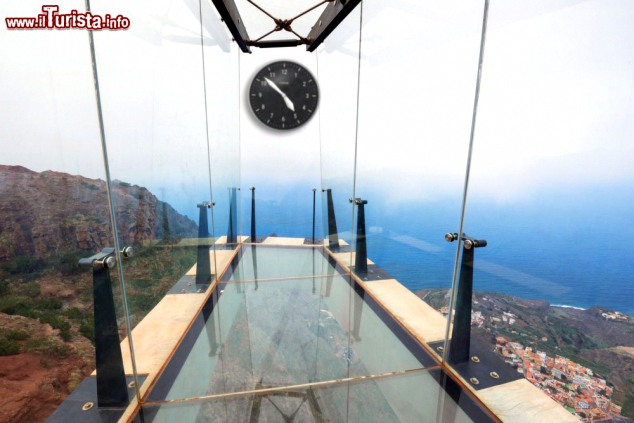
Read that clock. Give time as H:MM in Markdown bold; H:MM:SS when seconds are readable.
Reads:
**4:52**
